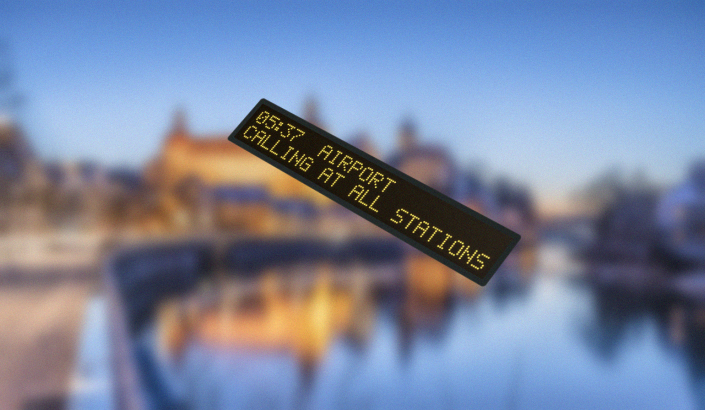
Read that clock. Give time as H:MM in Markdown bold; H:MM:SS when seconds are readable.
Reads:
**5:37**
